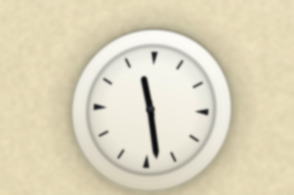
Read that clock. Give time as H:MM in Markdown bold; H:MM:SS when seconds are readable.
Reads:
**11:28**
